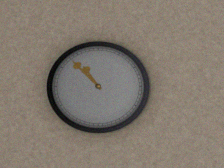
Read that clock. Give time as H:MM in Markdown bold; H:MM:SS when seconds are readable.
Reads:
**10:53**
